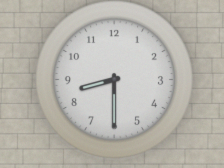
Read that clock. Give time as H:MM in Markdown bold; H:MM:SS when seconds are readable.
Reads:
**8:30**
